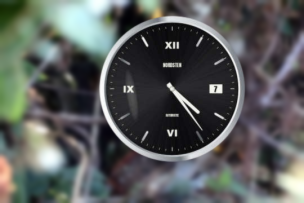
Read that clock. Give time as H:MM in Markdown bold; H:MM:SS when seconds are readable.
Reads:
**4:24**
